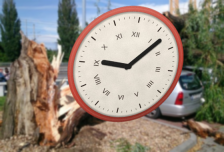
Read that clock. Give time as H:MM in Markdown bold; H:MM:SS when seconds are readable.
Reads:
**9:07**
